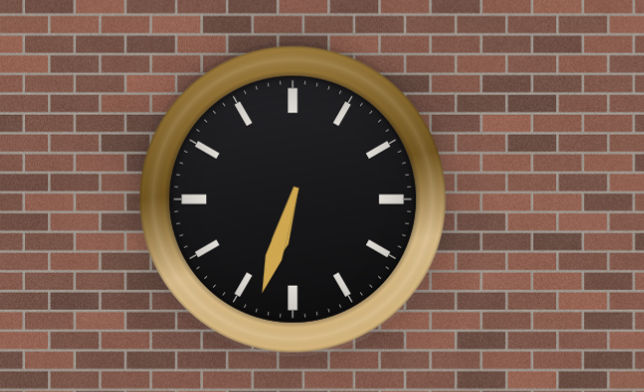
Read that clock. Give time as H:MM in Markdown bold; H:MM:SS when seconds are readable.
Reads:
**6:33**
